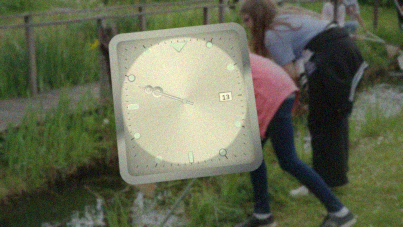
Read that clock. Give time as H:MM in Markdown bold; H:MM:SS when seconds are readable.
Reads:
**9:49**
